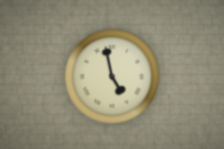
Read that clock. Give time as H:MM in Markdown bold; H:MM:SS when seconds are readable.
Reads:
**4:58**
